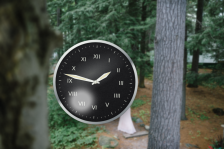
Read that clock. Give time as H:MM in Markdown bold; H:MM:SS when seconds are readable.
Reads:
**1:47**
